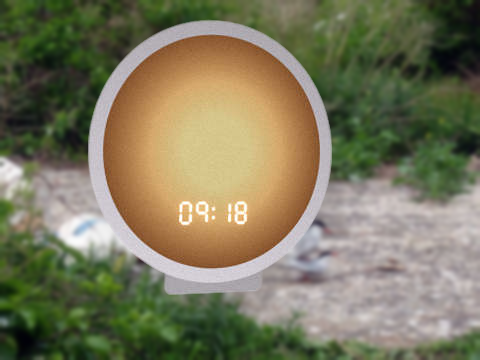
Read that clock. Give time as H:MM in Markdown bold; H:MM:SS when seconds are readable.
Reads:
**9:18**
